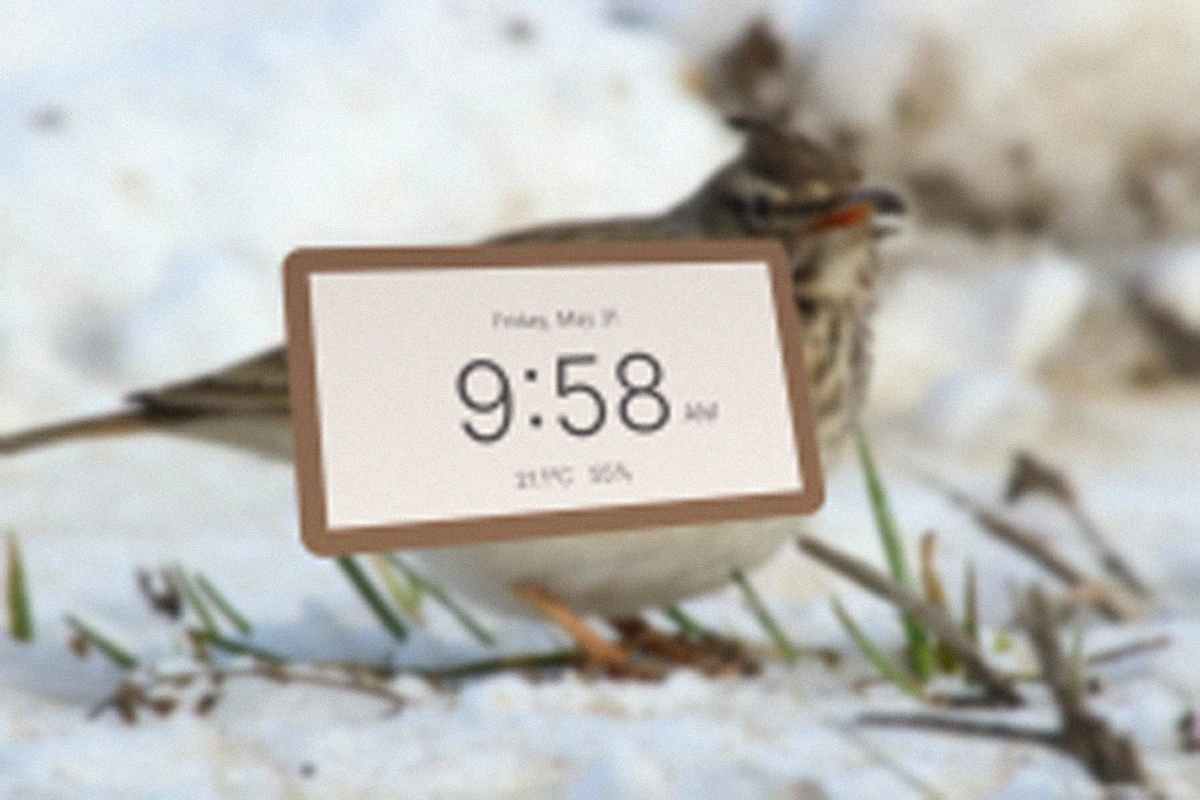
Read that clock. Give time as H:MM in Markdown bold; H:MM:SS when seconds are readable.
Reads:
**9:58**
